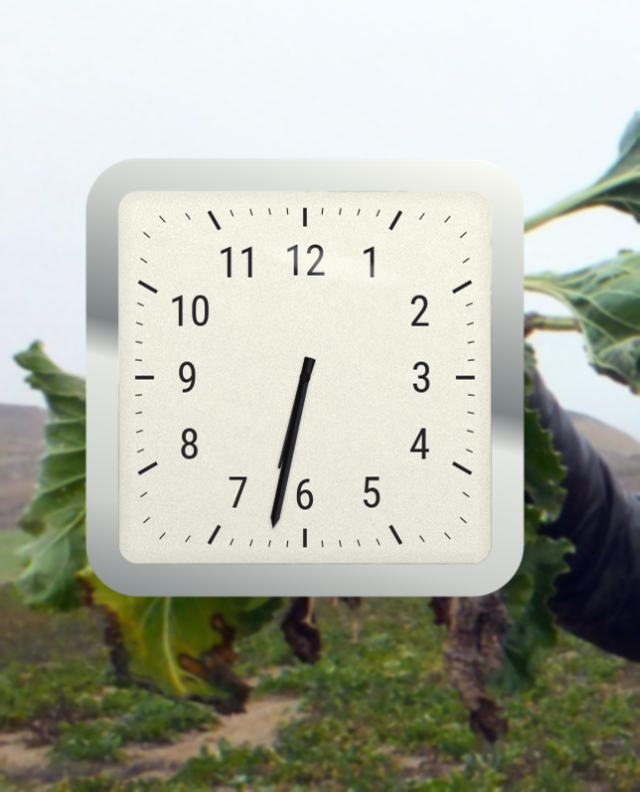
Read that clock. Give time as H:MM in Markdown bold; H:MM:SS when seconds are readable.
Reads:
**6:32**
